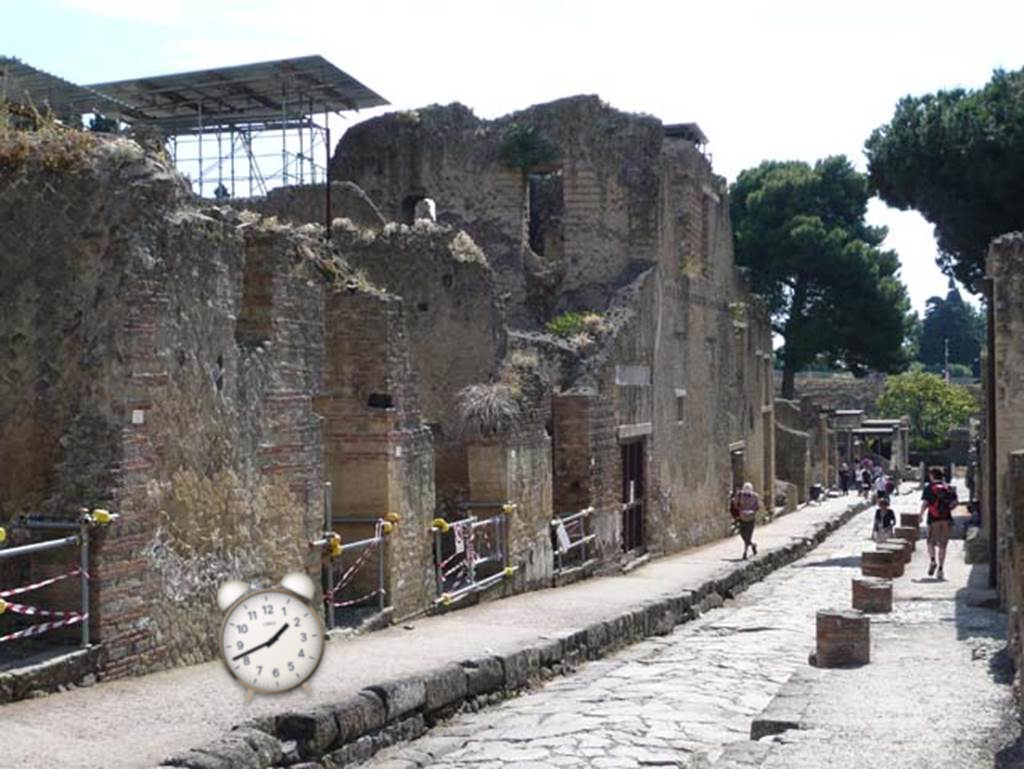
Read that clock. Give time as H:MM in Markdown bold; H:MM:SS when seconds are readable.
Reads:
**1:42**
